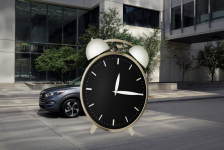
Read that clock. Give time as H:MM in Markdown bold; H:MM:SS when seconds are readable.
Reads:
**12:15**
